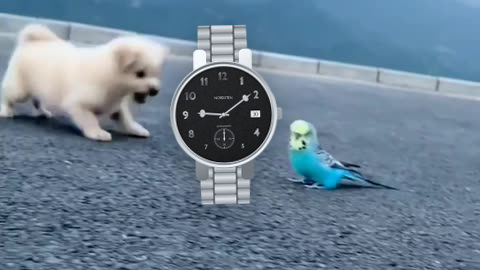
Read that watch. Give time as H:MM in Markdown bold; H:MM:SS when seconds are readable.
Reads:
**9:09**
